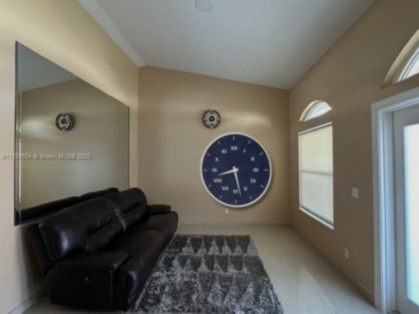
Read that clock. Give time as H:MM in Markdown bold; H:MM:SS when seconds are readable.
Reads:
**8:28**
